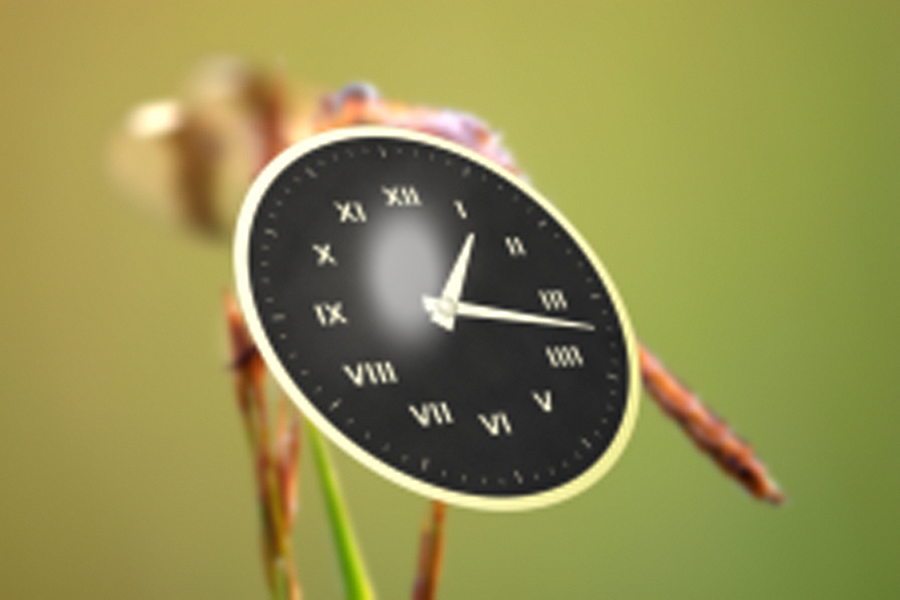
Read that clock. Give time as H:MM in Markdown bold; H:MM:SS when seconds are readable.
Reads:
**1:17**
